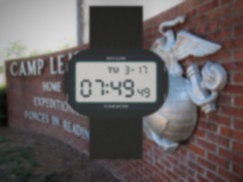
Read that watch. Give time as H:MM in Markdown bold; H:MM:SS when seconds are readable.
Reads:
**7:49**
